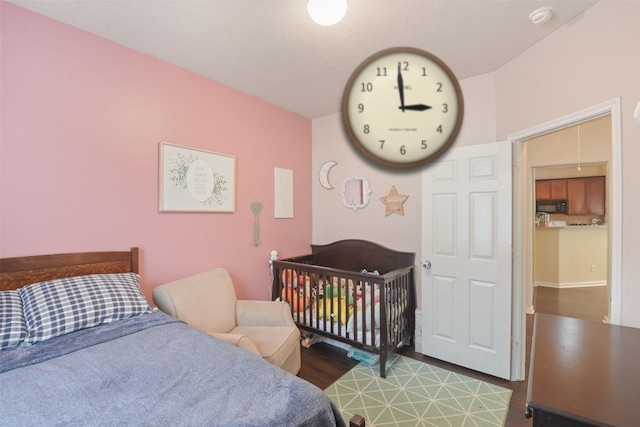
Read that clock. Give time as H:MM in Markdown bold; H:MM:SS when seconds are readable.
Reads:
**2:59**
